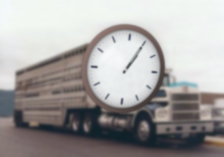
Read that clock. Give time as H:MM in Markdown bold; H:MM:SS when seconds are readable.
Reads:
**1:05**
